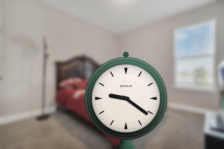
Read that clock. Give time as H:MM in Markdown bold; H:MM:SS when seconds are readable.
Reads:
**9:21**
